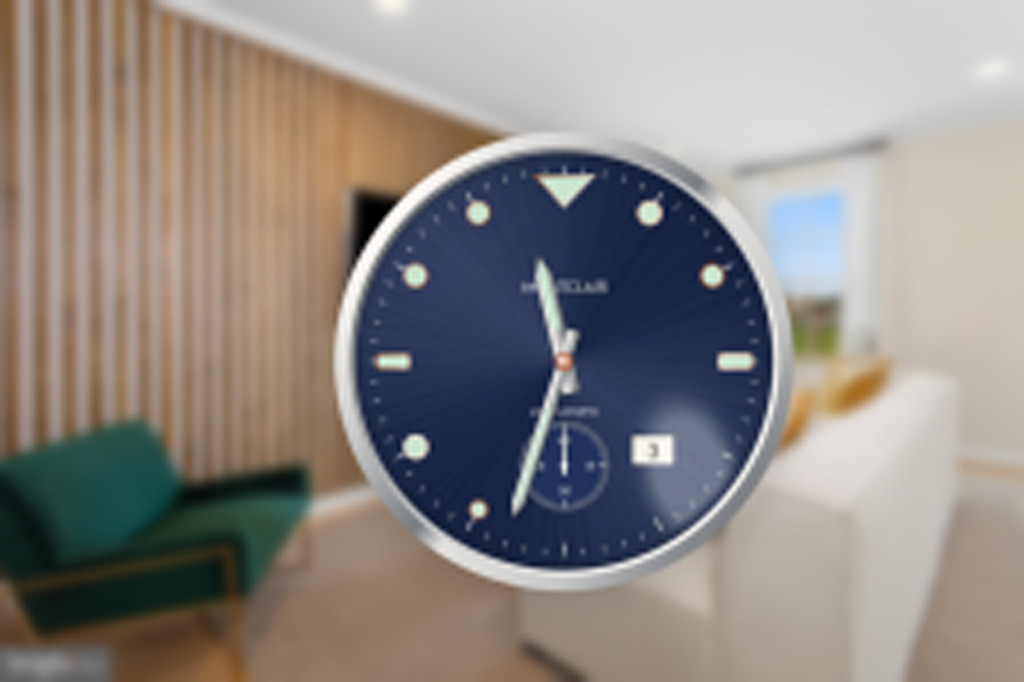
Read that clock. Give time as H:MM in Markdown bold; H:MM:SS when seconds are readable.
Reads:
**11:33**
